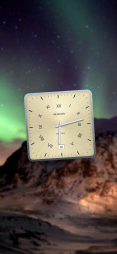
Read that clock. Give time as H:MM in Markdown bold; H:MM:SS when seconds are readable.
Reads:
**6:13**
